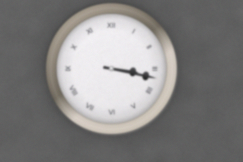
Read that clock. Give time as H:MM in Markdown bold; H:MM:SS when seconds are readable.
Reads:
**3:17**
